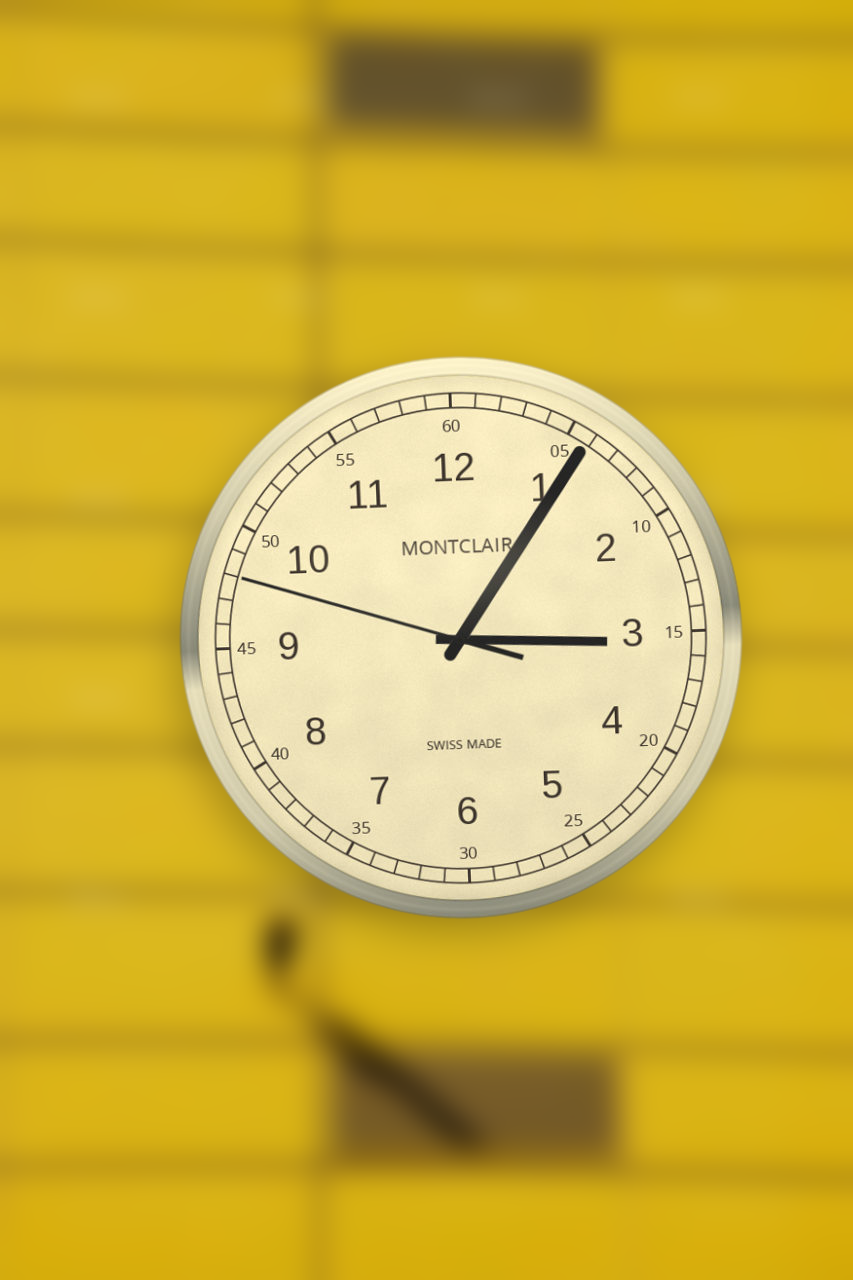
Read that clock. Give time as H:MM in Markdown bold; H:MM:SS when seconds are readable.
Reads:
**3:05:48**
